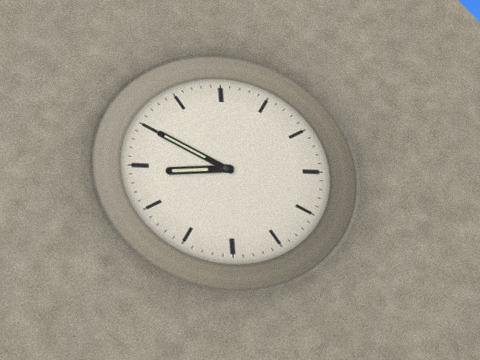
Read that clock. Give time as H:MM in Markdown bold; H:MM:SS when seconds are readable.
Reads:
**8:50**
